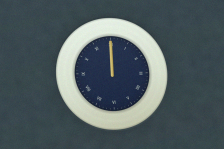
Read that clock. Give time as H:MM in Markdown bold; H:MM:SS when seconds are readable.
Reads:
**12:00**
